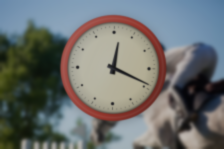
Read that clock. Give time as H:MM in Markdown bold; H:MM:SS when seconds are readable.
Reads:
**12:19**
